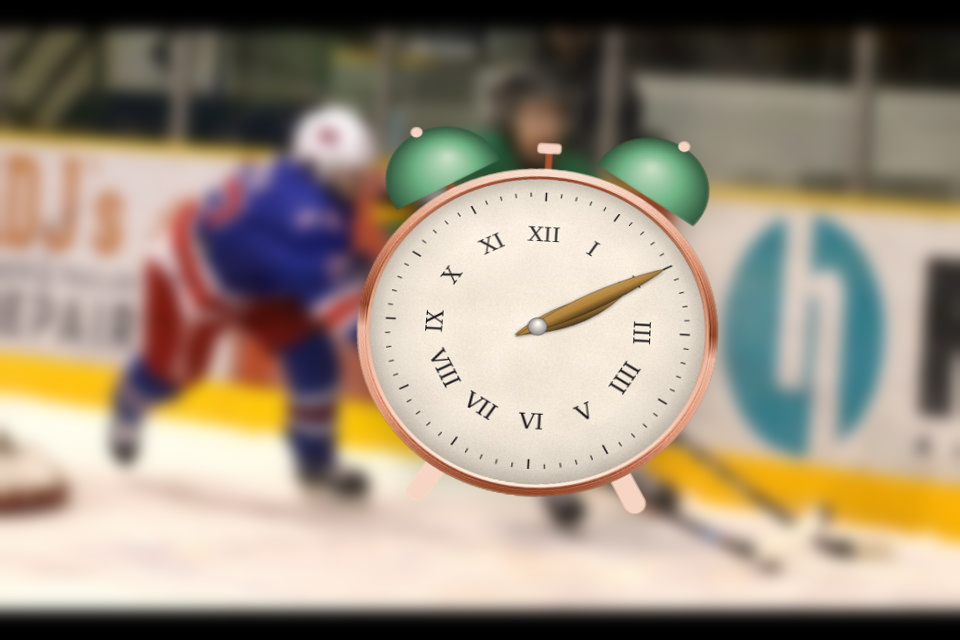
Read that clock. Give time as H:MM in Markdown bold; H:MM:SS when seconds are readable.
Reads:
**2:10**
